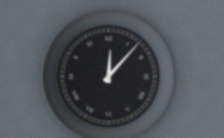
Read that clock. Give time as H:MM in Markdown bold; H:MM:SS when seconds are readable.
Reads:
**12:07**
